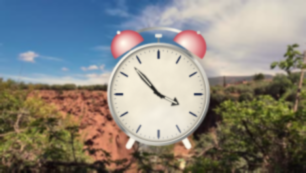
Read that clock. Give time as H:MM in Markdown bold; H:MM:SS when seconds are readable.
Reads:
**3:53**
